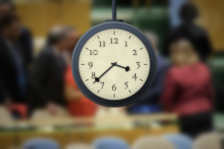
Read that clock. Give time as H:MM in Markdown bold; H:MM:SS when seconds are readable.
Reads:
**3:38**
